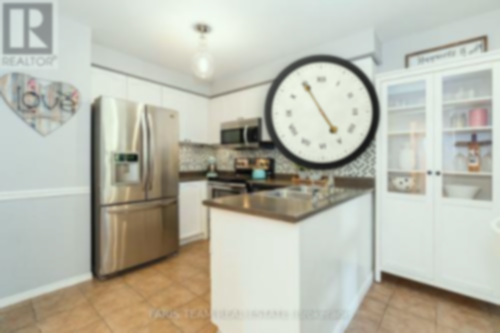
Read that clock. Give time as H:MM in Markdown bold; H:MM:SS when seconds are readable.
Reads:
**4:55**
